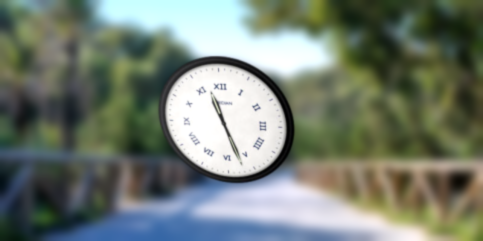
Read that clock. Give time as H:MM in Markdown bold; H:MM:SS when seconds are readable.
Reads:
**11:27**
